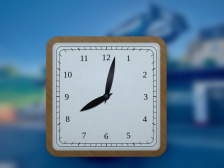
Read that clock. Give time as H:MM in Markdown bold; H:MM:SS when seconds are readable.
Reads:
**8:02**
